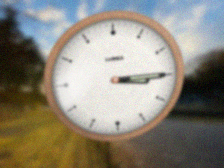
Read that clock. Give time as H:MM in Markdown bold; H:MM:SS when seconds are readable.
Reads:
**3:15**
